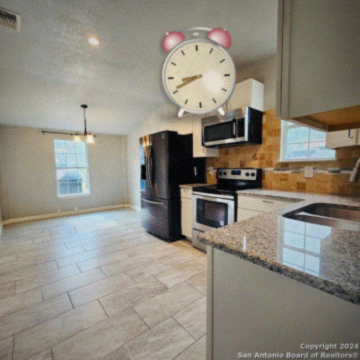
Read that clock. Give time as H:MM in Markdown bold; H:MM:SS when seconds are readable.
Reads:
**8:41**
